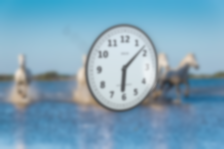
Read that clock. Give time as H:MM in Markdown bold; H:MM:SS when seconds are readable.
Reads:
**6:08**
